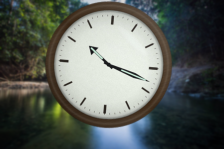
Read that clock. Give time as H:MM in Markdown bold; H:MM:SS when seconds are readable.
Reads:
**10:18**
